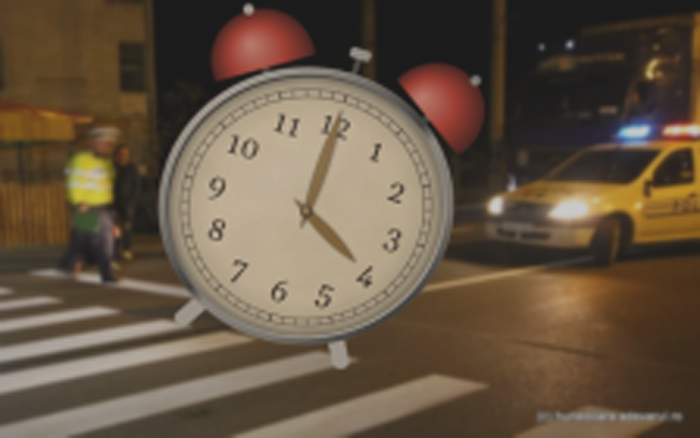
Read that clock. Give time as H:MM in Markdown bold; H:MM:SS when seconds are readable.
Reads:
**4:00**
